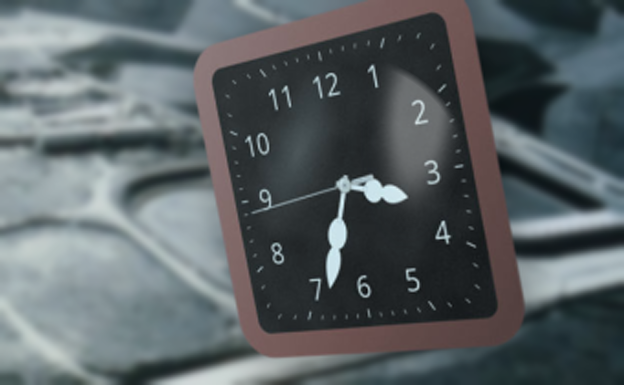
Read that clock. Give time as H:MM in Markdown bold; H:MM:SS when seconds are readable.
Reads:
**3:33:44**
